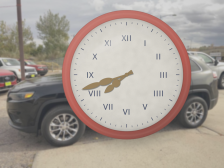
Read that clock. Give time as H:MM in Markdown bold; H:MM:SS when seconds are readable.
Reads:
**7:42**
